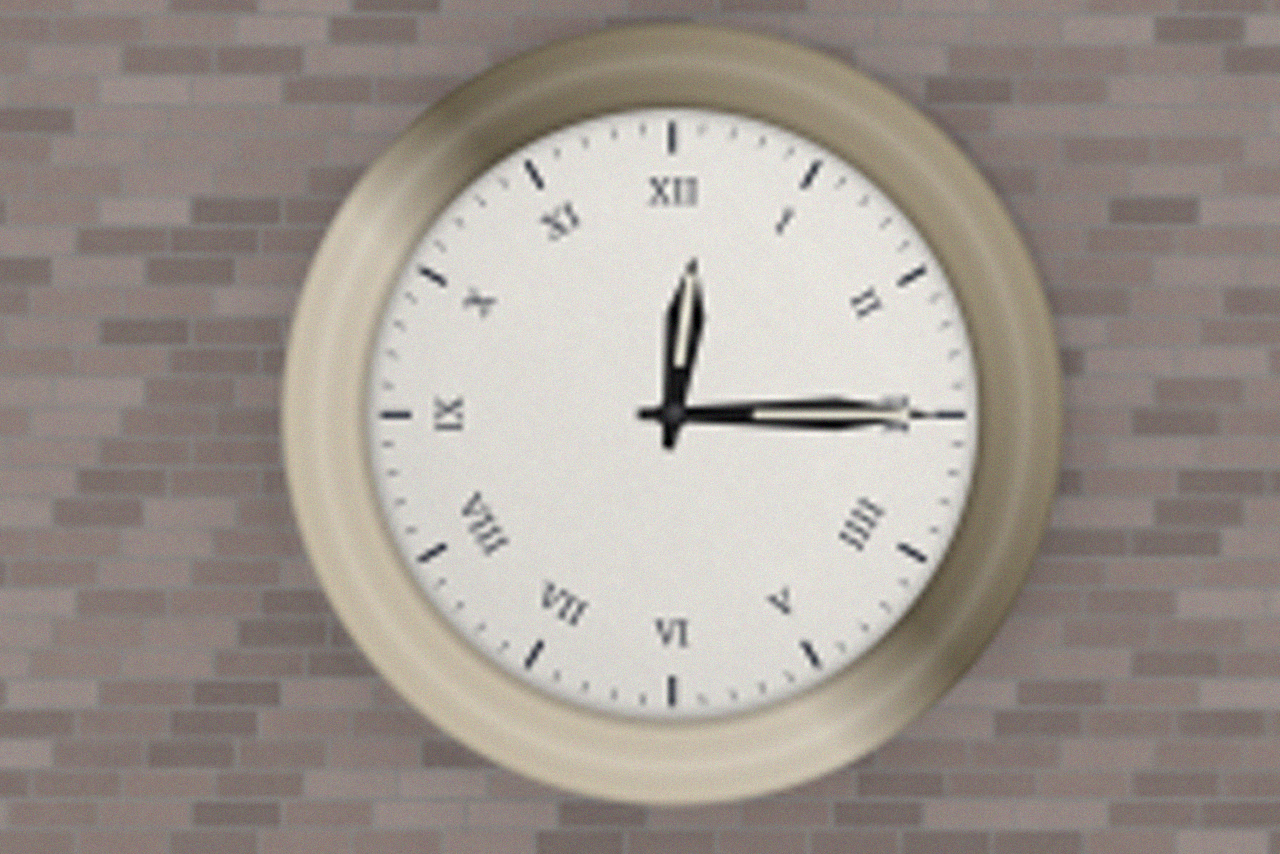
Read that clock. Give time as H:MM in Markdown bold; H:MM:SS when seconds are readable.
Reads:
**12:15**
